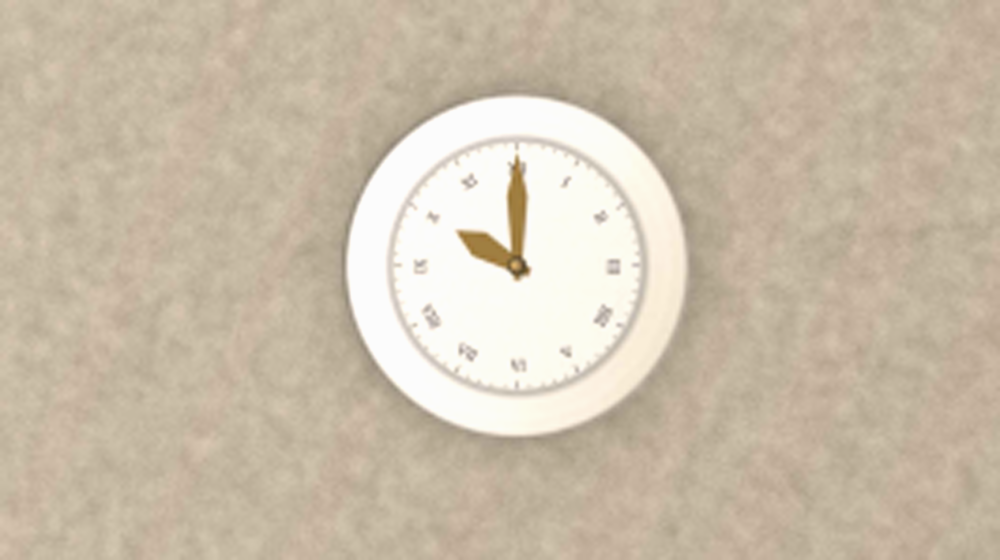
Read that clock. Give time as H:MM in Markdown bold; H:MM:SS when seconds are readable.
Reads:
**10:00**
